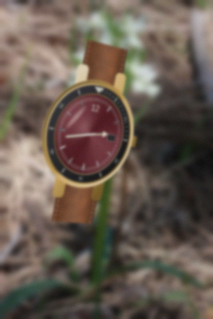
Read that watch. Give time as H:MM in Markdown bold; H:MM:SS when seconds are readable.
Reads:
**2:43**
